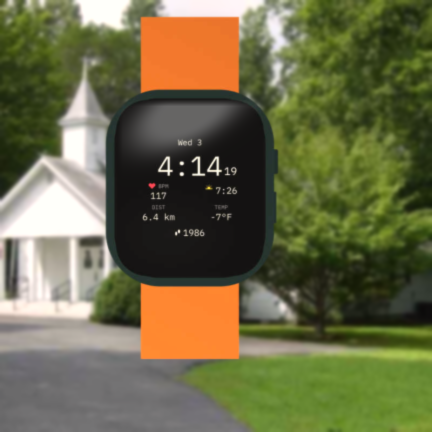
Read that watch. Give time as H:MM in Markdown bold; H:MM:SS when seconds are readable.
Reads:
**4:14:19**
